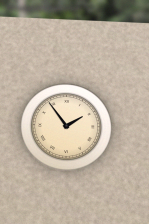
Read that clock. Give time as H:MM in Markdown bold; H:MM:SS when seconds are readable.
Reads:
**1:54**
